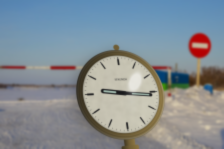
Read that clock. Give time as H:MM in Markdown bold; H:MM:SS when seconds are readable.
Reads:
**9:16**
